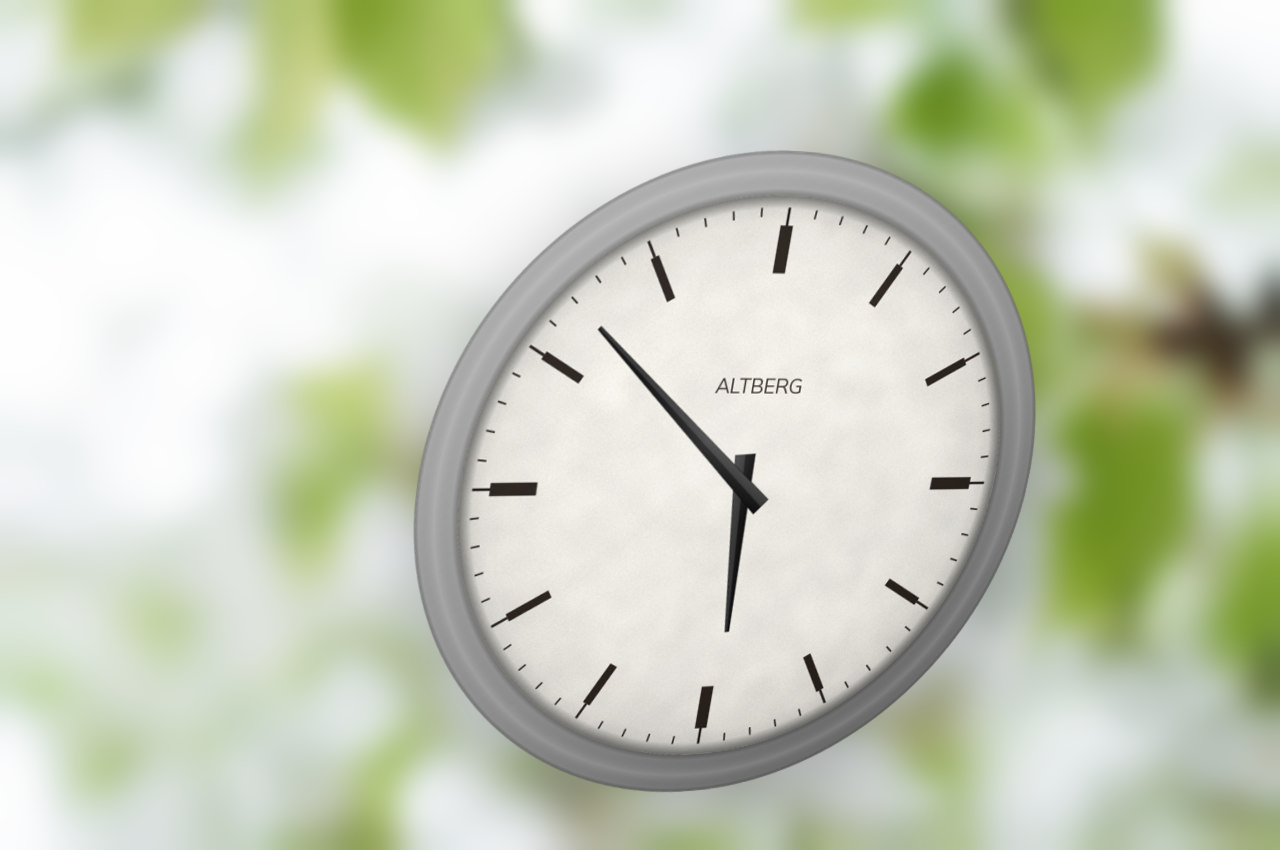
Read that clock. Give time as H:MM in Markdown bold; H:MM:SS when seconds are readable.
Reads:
**5:52**
